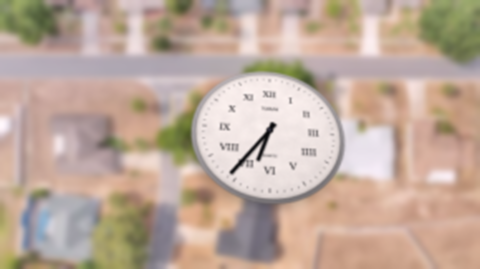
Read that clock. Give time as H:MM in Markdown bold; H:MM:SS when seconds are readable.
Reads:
**6:36**
